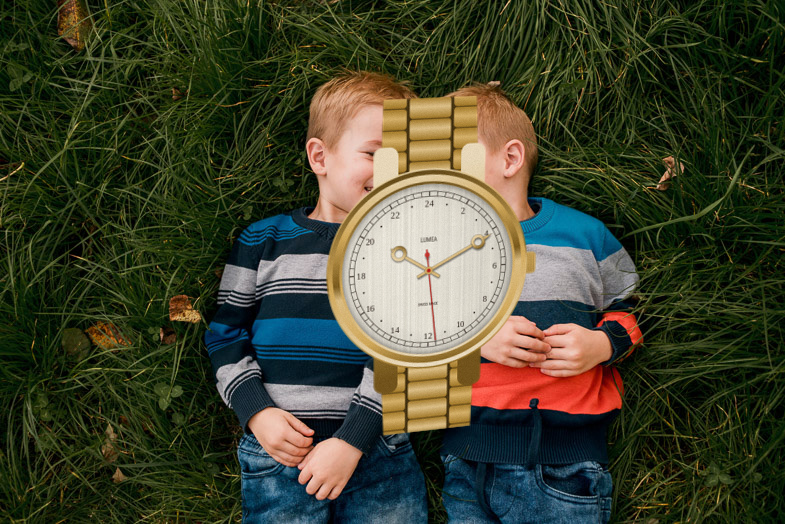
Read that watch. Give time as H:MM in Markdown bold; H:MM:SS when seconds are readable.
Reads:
**20:10:29**
